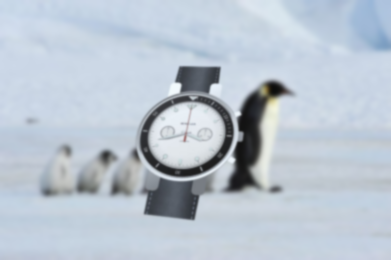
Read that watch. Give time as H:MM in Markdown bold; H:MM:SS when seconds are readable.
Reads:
**3:42**
